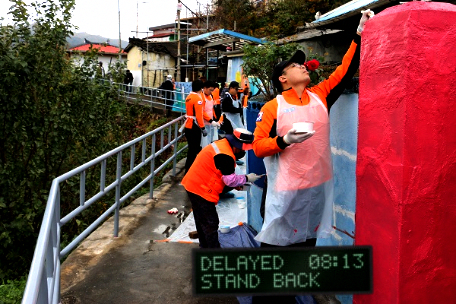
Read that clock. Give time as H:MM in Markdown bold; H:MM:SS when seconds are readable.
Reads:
**8:13**
